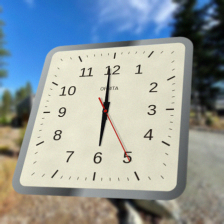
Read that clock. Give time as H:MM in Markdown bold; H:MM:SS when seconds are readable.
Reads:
**5:59:25**
